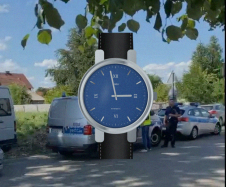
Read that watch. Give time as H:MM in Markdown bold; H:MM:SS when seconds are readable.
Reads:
**2:58**
